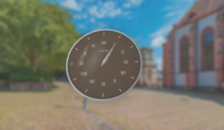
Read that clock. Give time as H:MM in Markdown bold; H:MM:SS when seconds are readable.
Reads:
**1:05**
